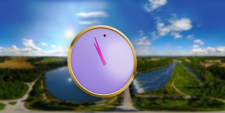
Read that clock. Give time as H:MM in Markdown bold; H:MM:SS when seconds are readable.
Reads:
**10:56**
